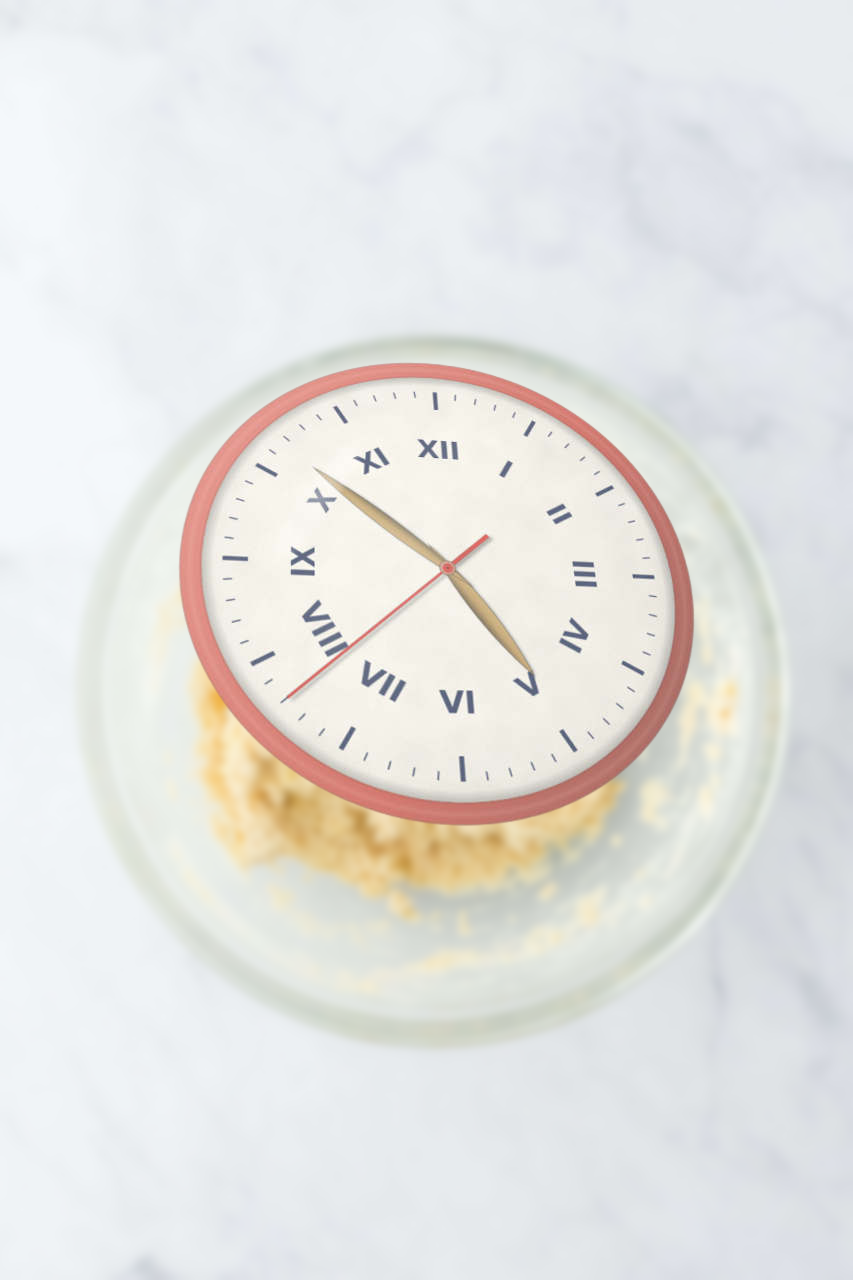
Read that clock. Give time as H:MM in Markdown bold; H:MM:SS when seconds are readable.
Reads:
**4:51:38**
